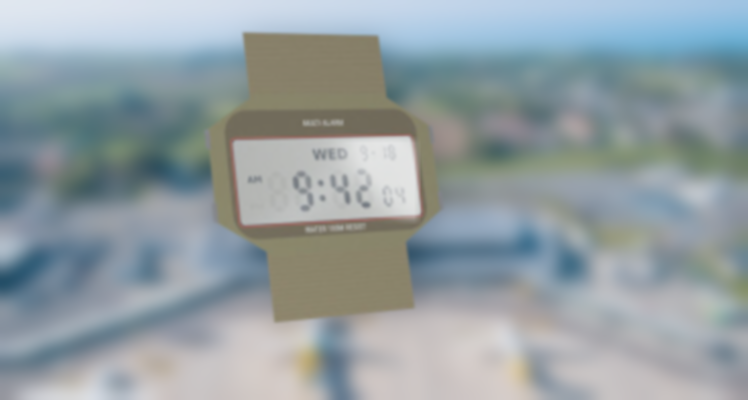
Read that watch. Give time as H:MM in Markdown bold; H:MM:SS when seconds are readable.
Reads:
**9:42:04**
